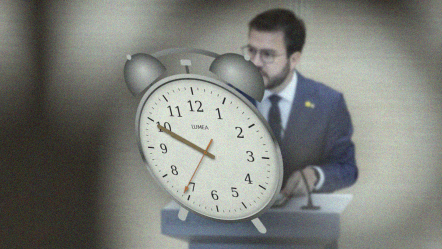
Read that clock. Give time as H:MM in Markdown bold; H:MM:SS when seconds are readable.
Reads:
**9:49:36**
